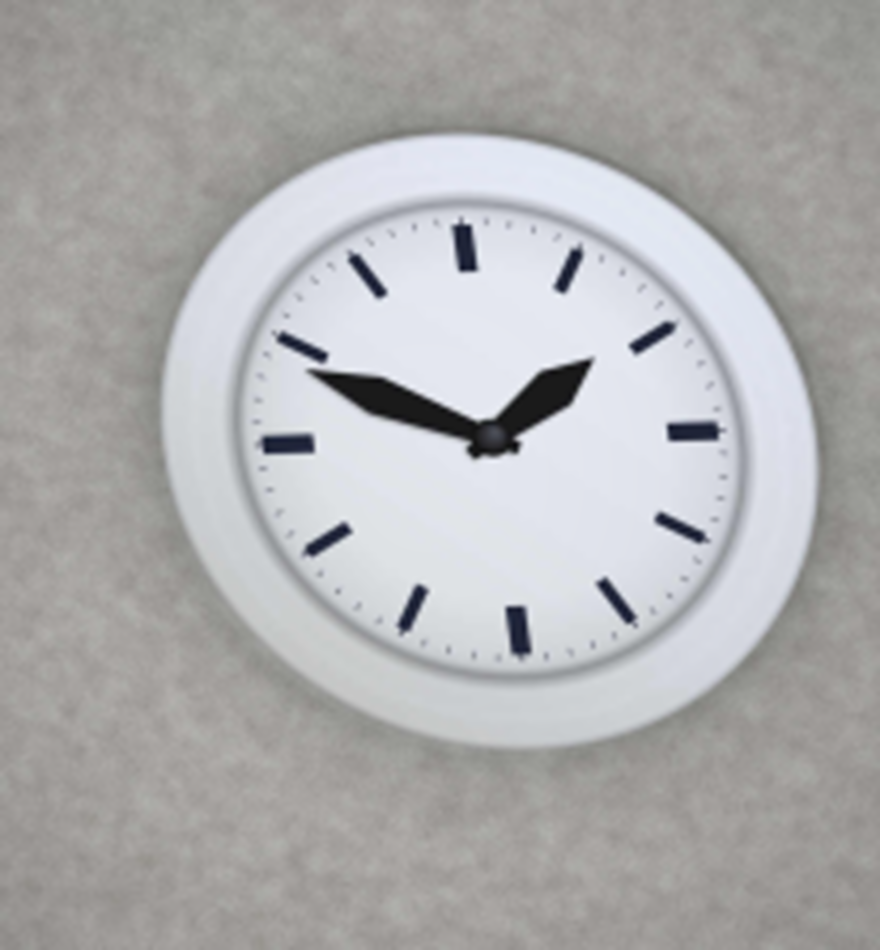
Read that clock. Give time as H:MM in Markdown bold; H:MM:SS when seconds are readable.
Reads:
**1:49**
